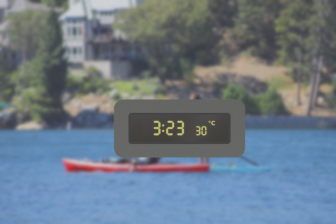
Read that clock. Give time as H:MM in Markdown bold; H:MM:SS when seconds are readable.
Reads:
**3:23**
